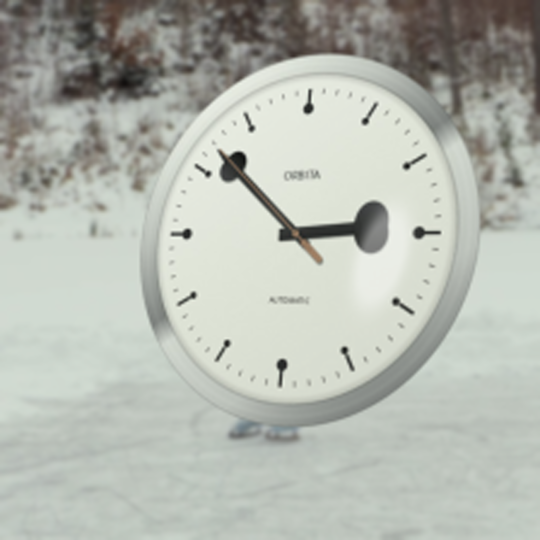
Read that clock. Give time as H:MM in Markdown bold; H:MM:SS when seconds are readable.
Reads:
**2:51:52**
